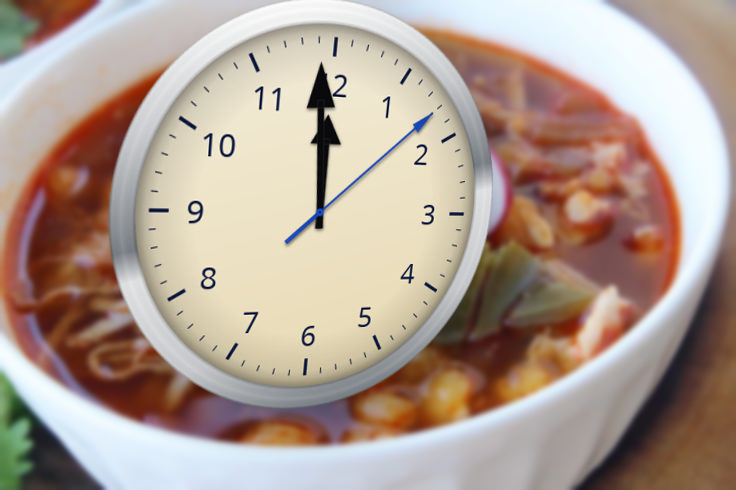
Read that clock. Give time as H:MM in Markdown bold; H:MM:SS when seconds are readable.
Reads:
**11:59:08**
